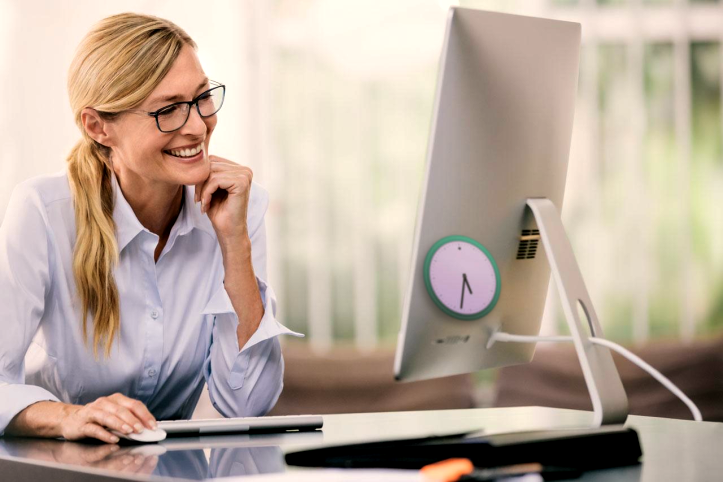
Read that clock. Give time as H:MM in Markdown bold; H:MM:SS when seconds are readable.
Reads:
**5:33**
